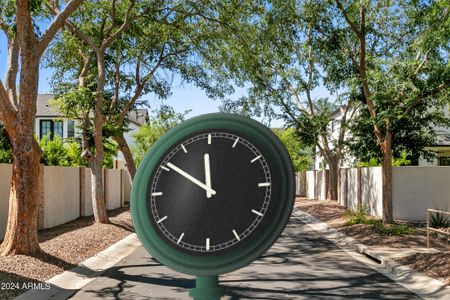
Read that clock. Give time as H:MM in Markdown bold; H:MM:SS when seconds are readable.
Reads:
**11:51**
